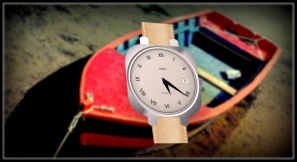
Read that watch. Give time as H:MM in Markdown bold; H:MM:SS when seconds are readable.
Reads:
**5:21**
